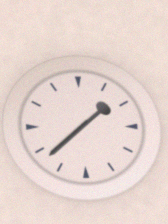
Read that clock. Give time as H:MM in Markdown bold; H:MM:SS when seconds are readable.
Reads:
**1:38**
